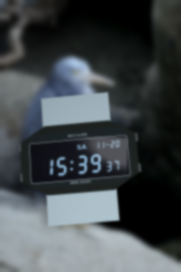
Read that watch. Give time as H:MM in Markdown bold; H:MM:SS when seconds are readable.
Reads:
**15:39**
